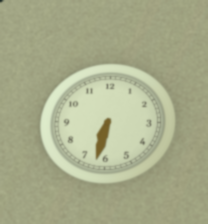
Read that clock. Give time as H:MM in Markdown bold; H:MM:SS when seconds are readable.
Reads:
**6:32**
